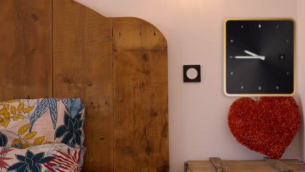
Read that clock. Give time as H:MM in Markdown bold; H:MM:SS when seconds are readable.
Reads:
**9:45**
